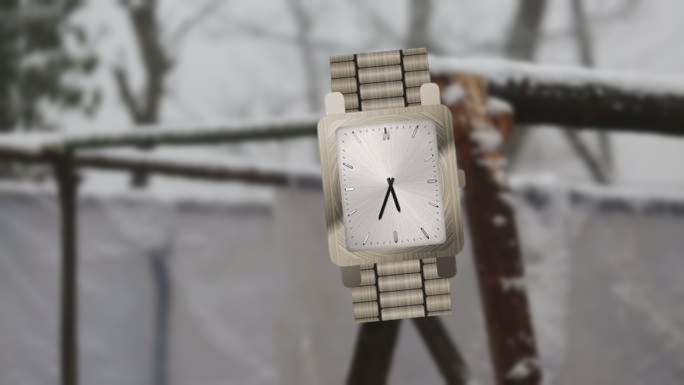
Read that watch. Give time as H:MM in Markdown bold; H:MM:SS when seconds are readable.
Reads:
**5:34**
